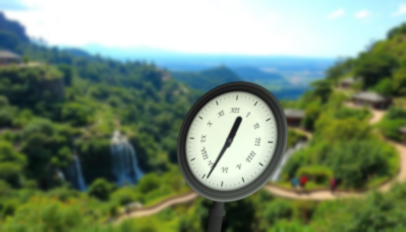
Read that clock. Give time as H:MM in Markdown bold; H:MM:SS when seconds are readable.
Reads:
**12:34**
